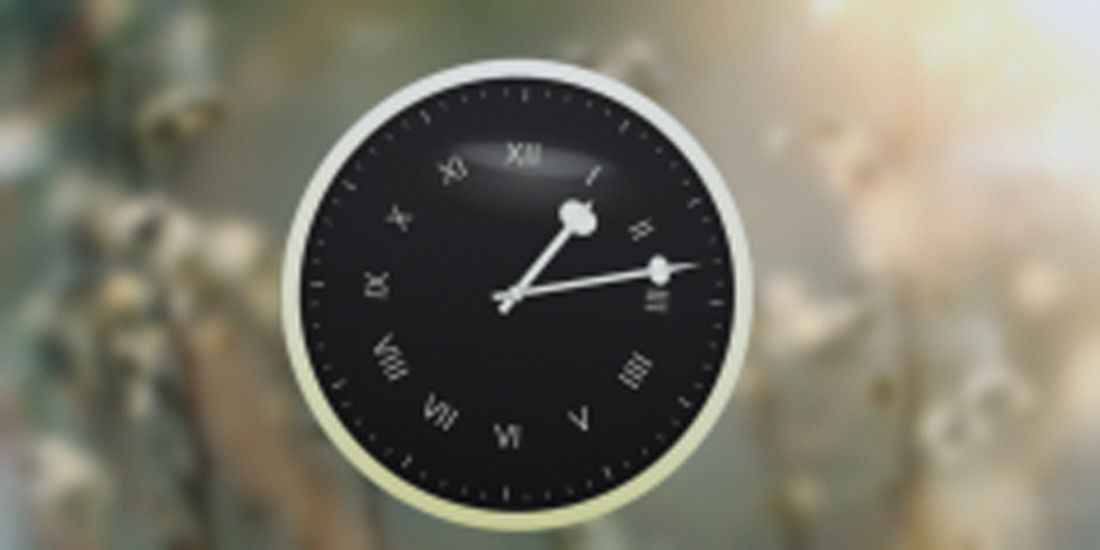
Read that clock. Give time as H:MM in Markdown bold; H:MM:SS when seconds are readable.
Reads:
**1:13**
